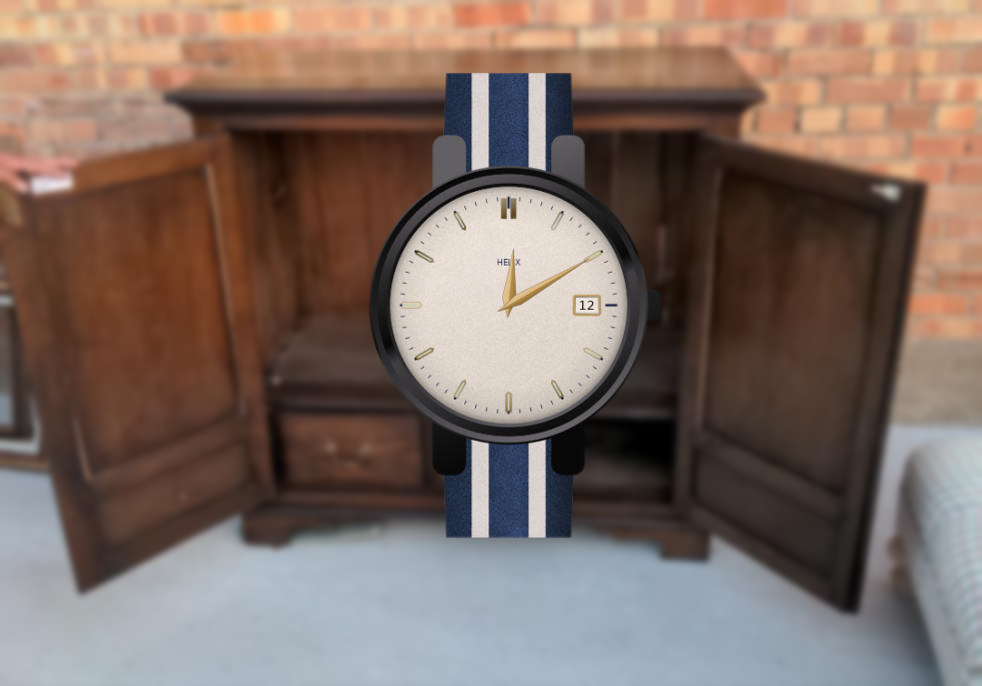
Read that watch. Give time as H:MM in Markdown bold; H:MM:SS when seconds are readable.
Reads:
**12:10**
